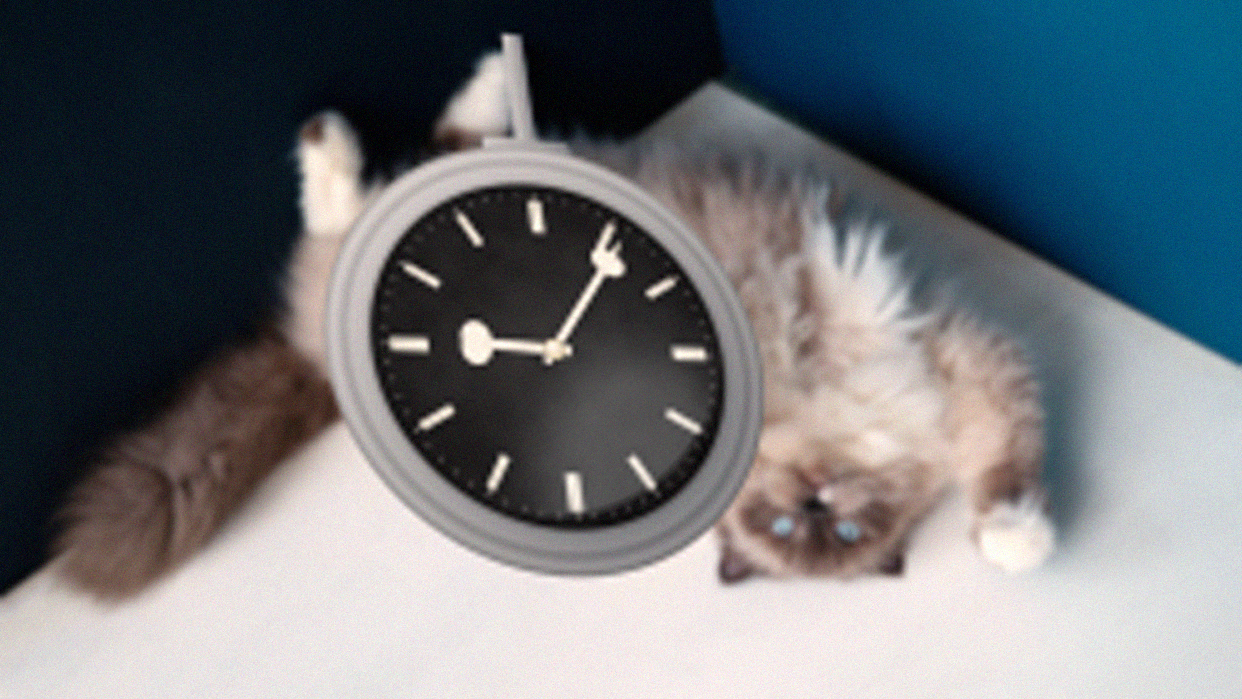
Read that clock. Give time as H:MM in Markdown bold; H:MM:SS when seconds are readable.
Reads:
**9:06**
